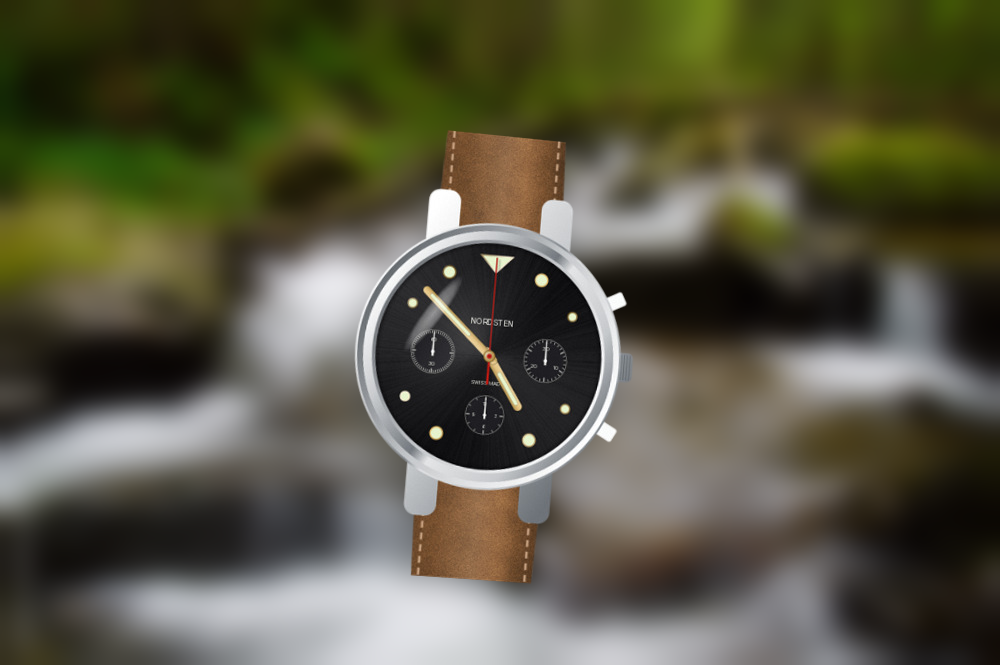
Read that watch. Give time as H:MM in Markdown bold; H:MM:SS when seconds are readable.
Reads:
**4:52**
